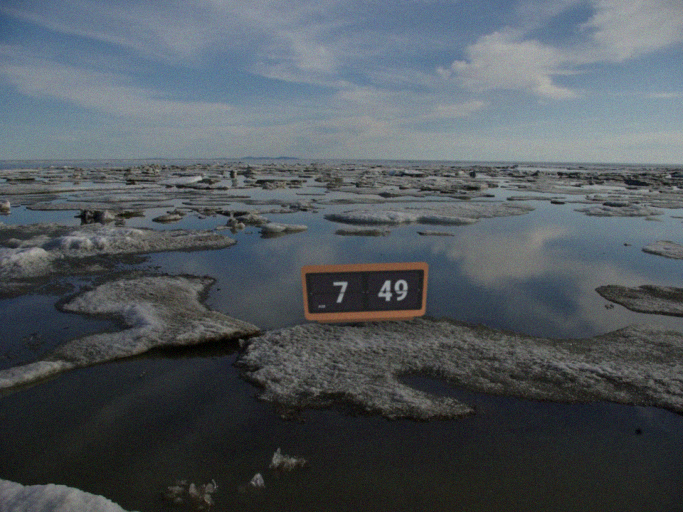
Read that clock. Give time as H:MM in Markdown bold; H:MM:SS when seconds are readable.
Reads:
**7:49**
